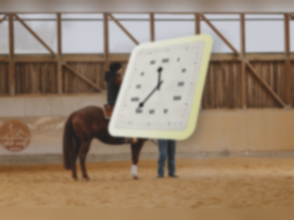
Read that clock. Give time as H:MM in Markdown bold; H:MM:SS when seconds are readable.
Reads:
**11:36**
